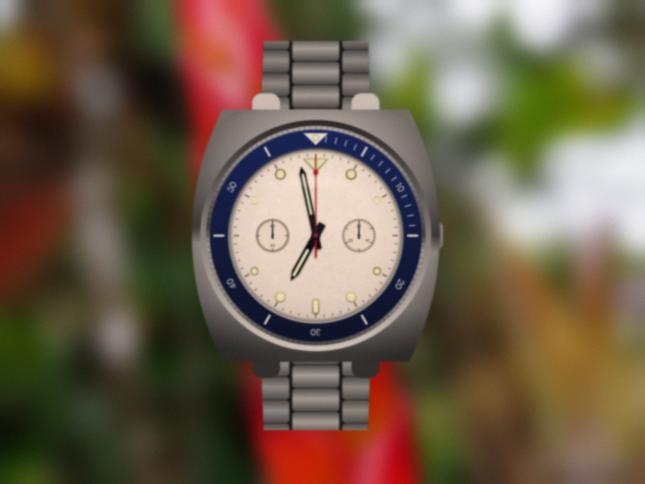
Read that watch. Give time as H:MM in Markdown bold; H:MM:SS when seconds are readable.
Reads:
**6:58**
